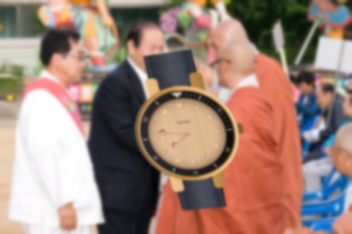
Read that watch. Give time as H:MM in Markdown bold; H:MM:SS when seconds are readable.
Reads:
**7:47**
